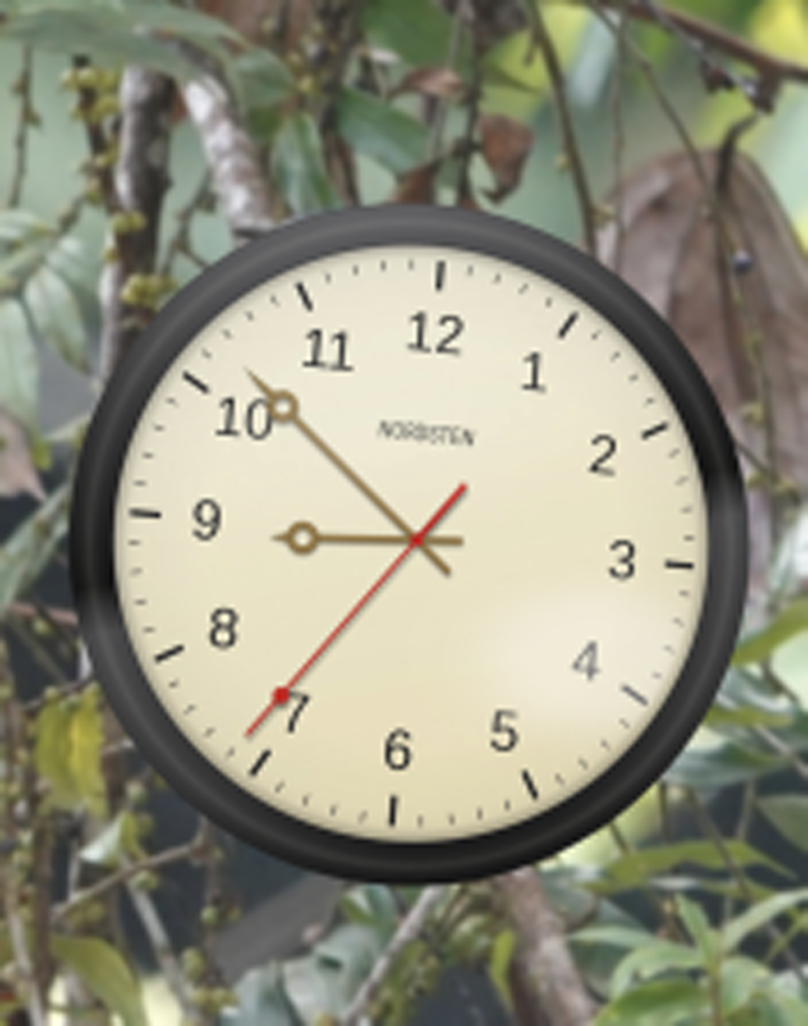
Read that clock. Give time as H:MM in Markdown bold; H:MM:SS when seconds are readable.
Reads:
**8:51:36**
